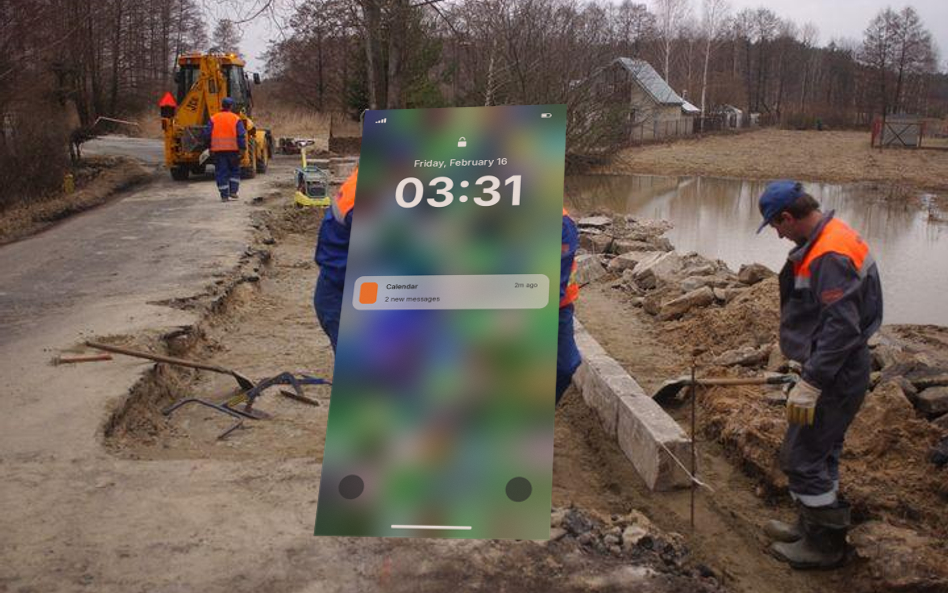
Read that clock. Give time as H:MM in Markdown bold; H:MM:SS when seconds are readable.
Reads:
**3:31**
